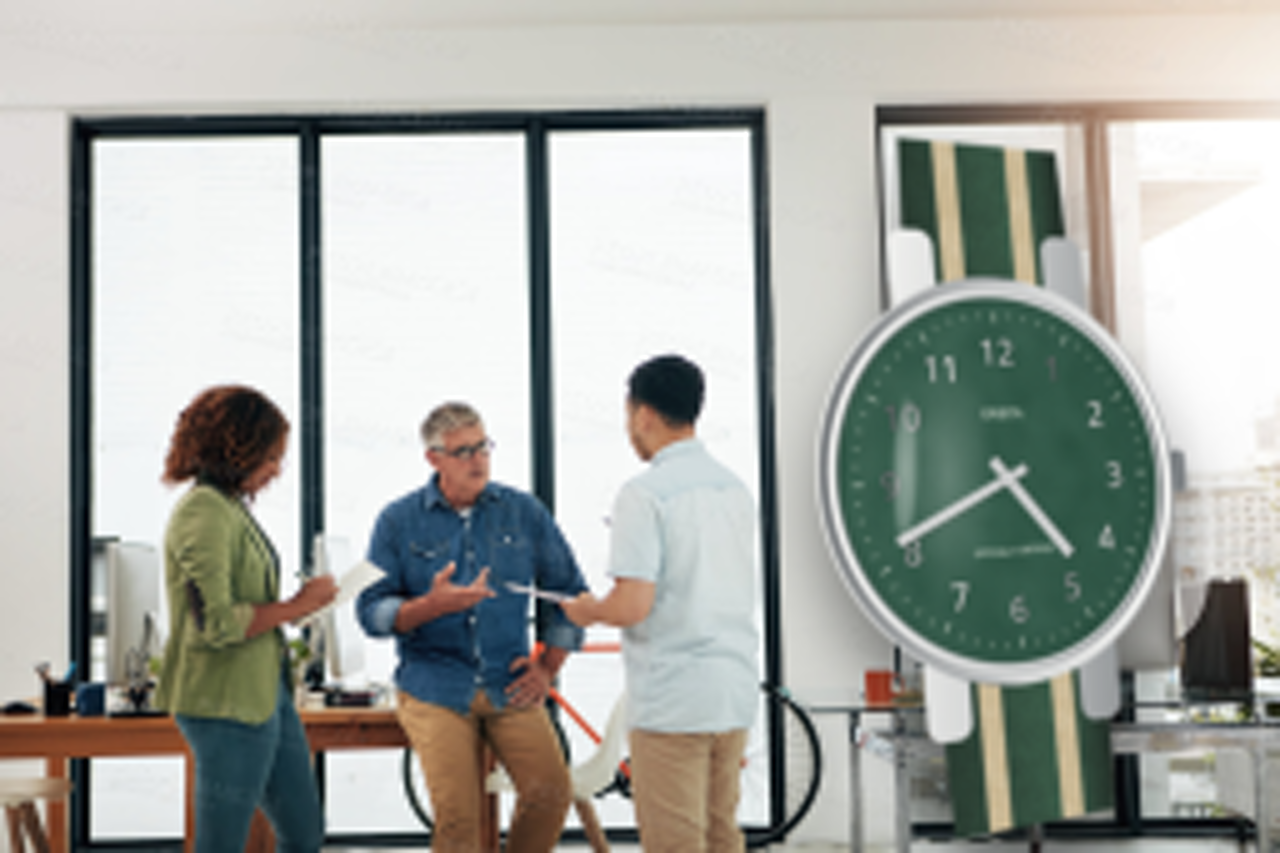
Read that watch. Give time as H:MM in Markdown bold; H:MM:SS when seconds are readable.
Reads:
**4:41**
